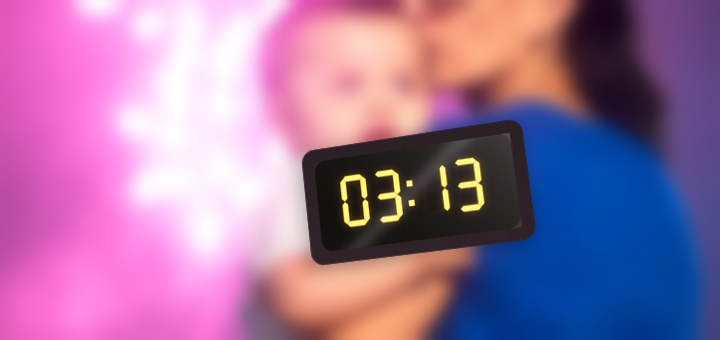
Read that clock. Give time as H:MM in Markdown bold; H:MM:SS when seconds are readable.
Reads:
**3:13**
